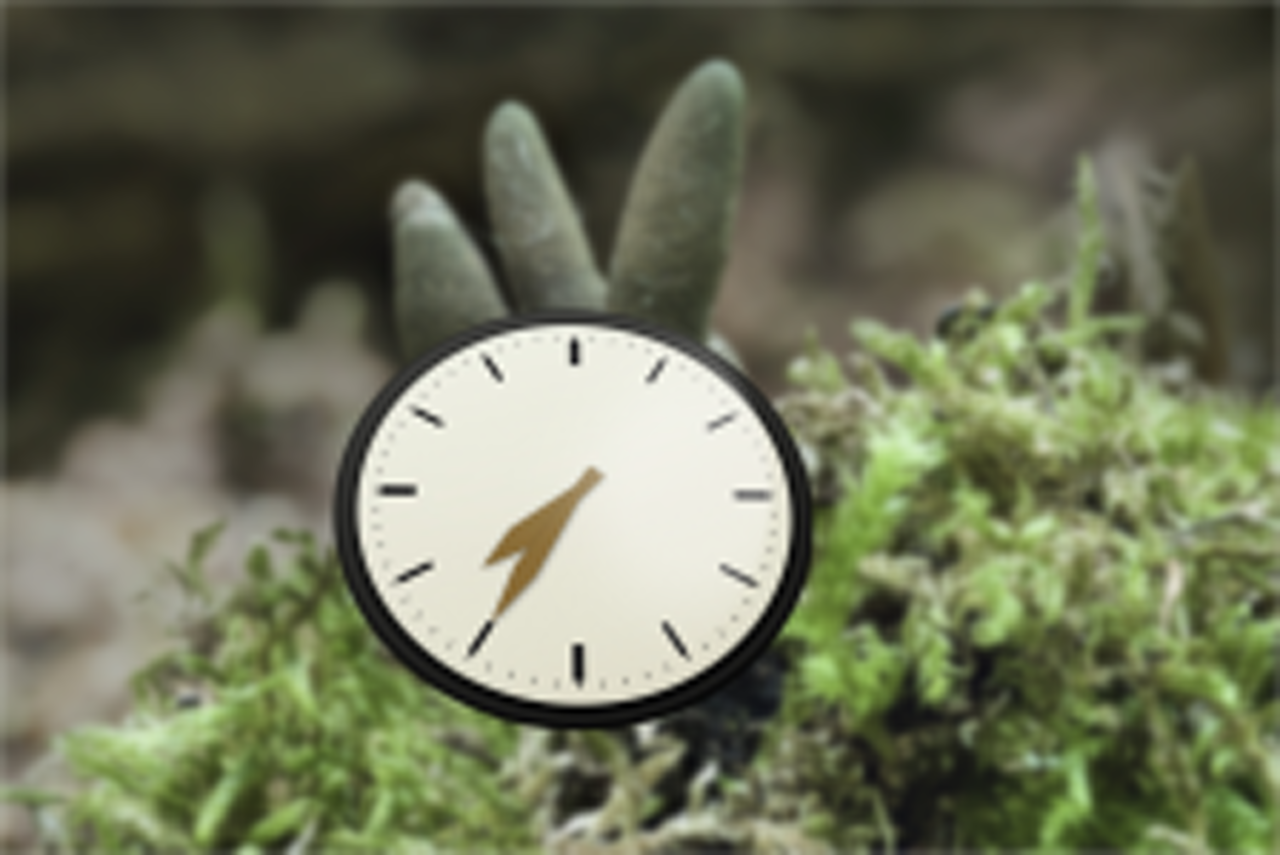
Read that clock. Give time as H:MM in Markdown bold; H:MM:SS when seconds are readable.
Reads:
**7:35**
